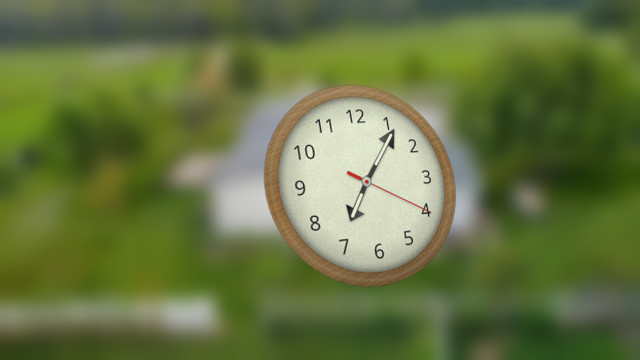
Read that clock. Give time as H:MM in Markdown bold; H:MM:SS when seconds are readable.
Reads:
**7:06:20**
